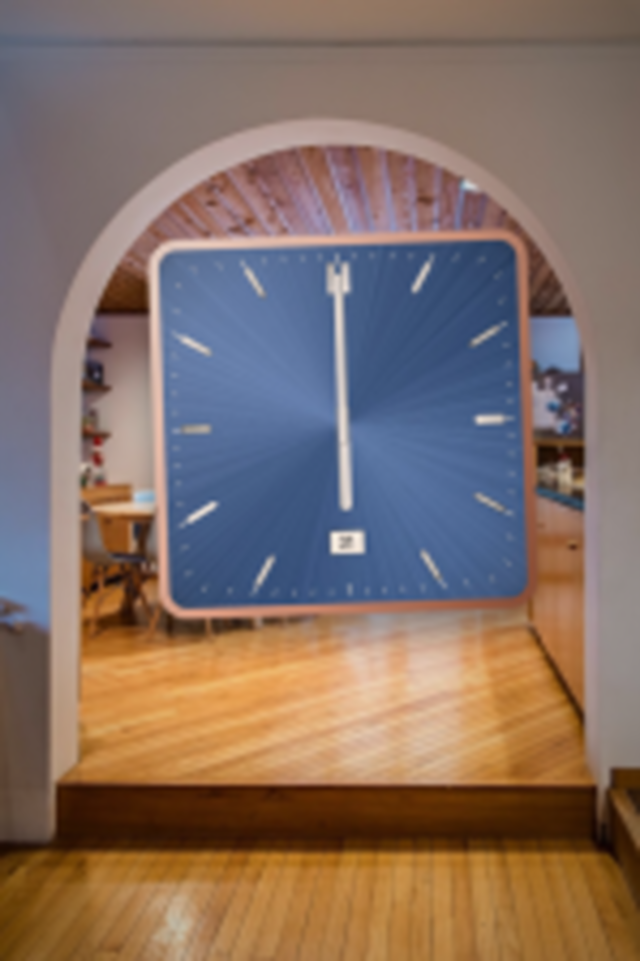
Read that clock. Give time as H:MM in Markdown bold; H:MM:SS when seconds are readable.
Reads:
**6:00**
